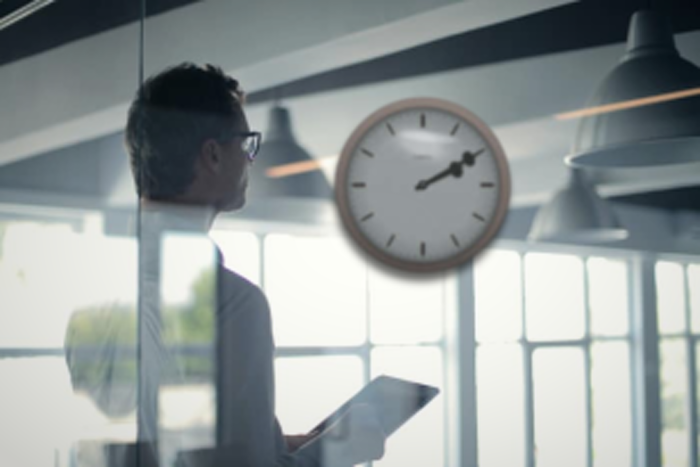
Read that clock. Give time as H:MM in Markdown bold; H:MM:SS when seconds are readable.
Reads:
**2:10**
